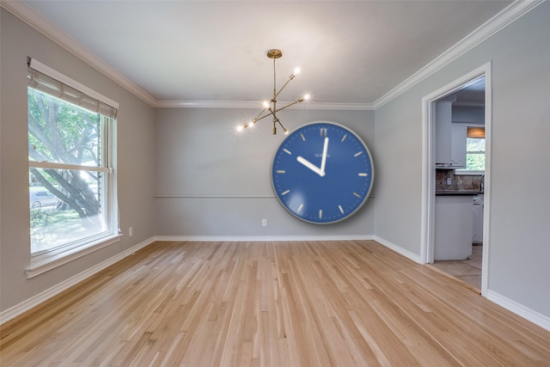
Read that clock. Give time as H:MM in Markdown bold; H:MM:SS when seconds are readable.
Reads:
**10:01**
